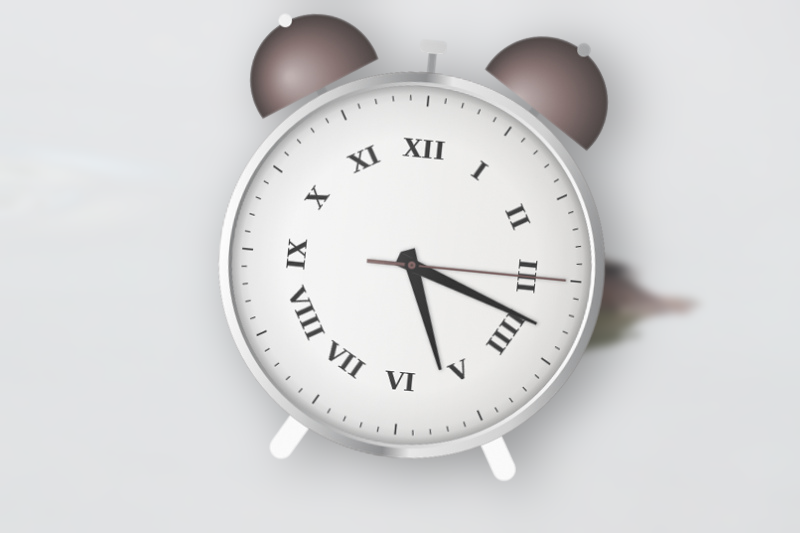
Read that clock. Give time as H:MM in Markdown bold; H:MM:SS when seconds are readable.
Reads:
**5:18:15**
